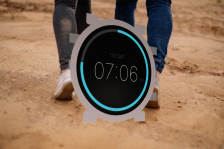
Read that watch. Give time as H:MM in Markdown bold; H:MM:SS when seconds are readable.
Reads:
**7:06**
